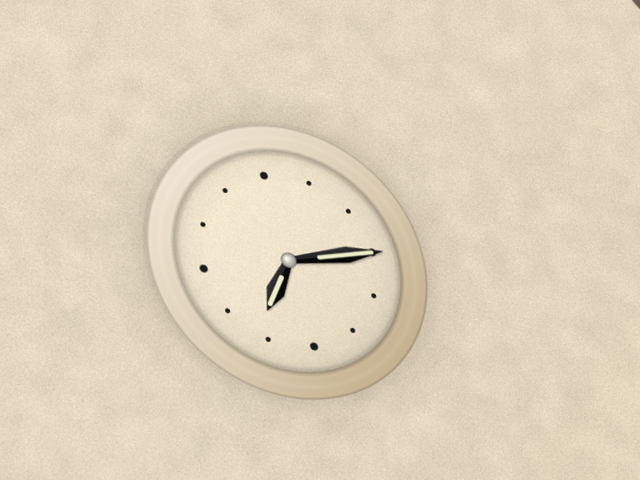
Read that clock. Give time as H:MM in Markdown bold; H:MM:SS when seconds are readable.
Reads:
**7:15**
